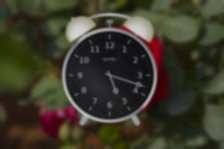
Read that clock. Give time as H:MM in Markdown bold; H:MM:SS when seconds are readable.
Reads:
**5:18**
